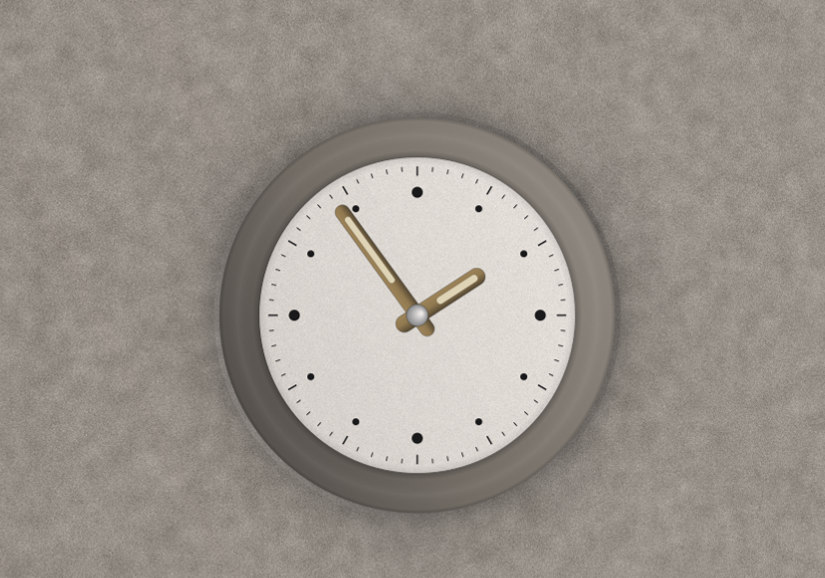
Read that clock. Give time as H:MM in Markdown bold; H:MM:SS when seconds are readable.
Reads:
**1:54**
